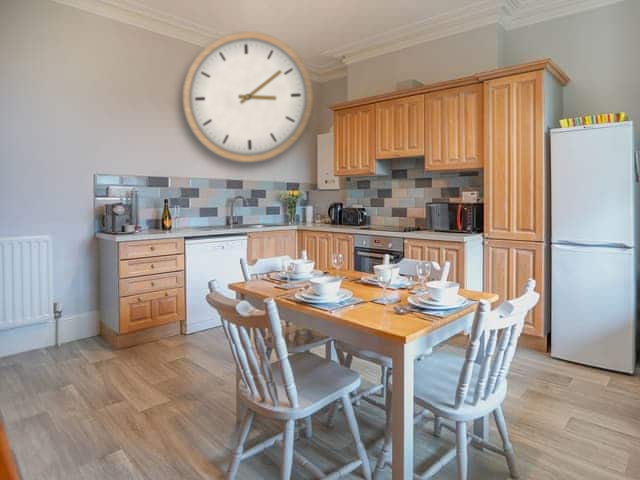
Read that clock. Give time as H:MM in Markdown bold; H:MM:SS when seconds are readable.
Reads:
**3:09**
